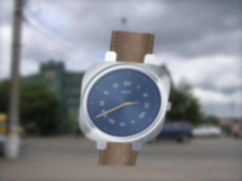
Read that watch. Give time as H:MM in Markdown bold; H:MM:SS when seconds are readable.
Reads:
**2:40**
